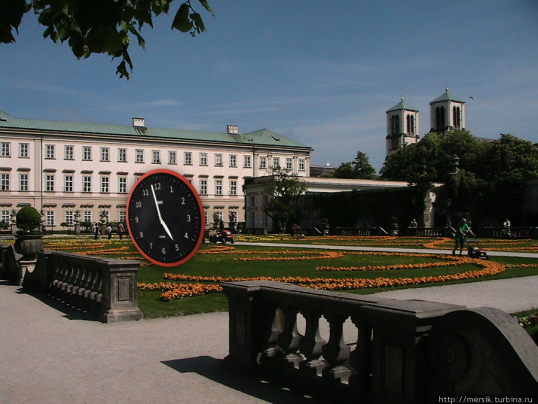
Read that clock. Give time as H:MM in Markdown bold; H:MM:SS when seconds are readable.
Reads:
**4:58**
